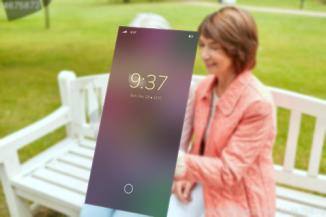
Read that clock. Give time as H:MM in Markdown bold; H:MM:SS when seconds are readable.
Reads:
**9:37**
